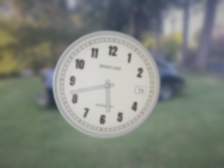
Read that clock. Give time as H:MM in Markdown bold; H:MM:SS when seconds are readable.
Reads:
**5:42**
